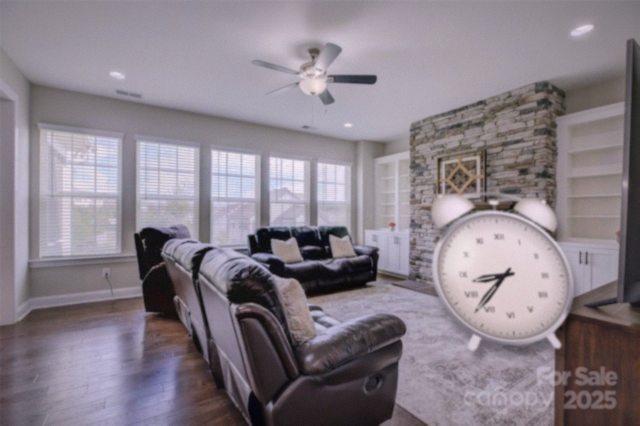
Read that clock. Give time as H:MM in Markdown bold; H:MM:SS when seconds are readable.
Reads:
**8:37**
